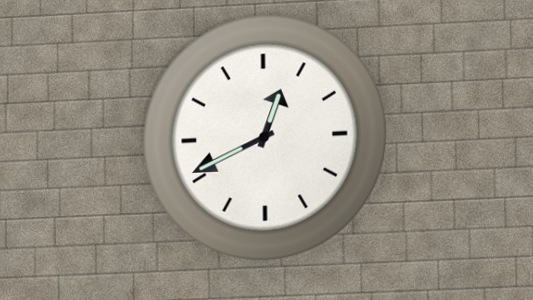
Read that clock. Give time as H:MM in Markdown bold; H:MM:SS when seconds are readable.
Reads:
**12:41**
